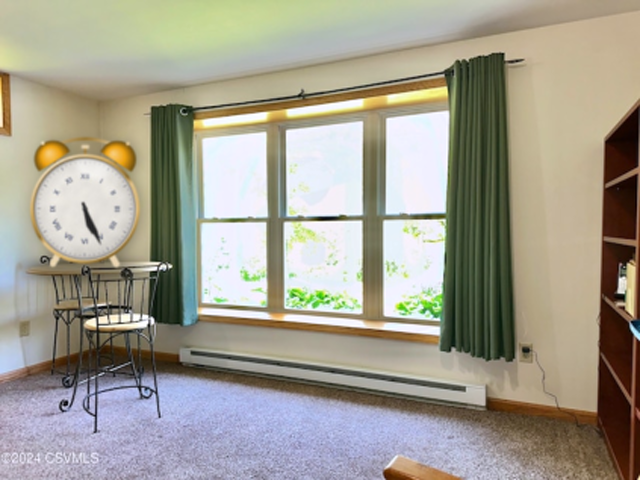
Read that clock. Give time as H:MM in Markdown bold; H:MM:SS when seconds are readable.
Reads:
**5:26**
